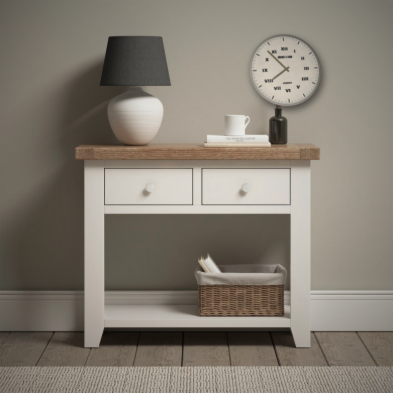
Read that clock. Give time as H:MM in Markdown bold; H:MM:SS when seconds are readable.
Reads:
**7:53**
